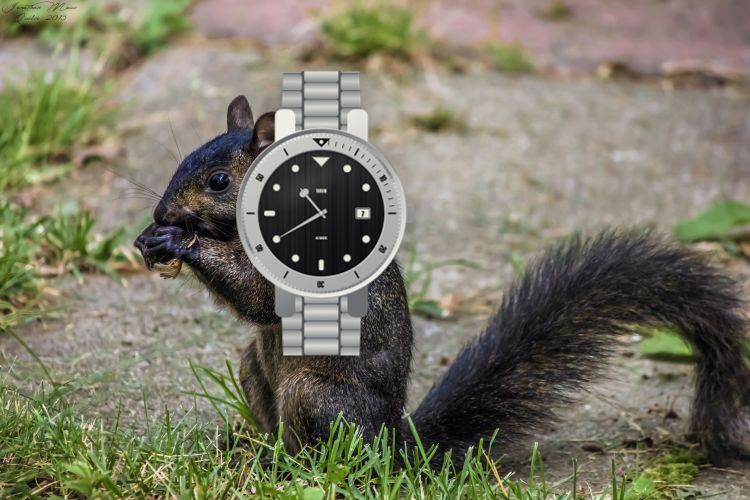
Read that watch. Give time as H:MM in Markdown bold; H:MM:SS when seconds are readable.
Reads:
**10:40**
